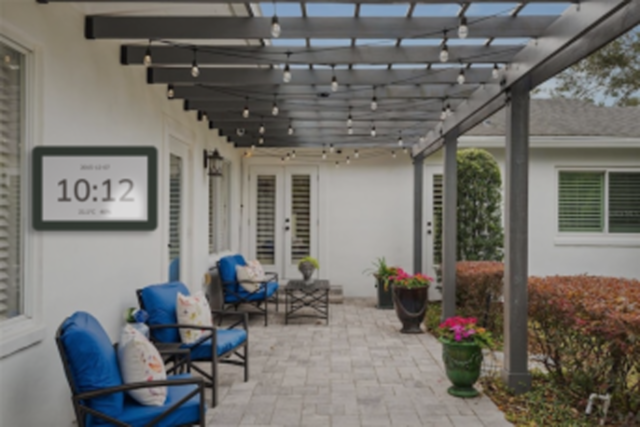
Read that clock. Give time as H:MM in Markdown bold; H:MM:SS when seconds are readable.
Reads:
**10:12**
